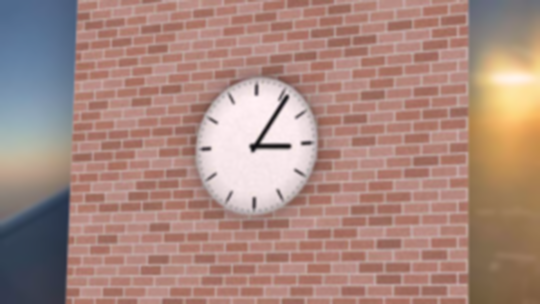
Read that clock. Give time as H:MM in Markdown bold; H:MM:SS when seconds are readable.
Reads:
**3:06**
